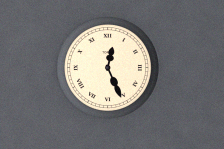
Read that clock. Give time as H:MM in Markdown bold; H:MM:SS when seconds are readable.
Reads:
**12:26**
